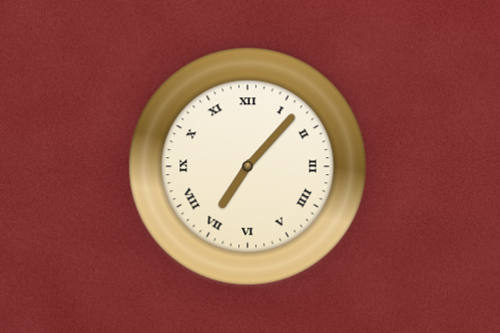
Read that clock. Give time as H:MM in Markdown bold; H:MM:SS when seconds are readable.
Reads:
**7:07**
